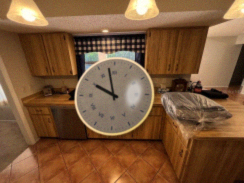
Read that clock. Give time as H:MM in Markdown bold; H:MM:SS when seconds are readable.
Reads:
**9:58**
